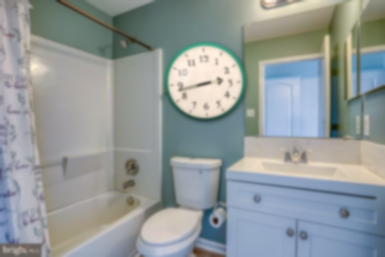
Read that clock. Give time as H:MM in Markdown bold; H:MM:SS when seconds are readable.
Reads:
**2:43**
